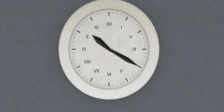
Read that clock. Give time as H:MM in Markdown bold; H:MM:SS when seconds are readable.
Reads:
**10:20**
